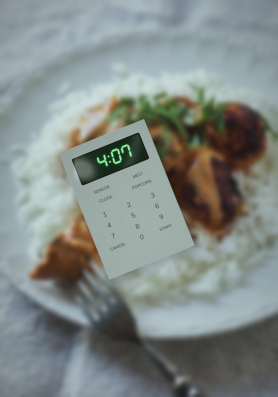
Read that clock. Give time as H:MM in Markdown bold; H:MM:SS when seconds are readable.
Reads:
**4:07**
